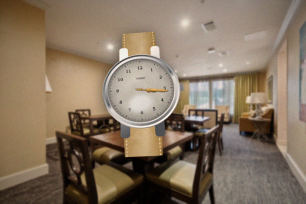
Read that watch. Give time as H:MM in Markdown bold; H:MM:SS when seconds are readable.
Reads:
**3:16**
